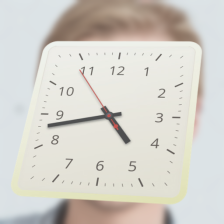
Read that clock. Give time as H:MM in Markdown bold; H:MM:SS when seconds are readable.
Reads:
**4:42:54**
